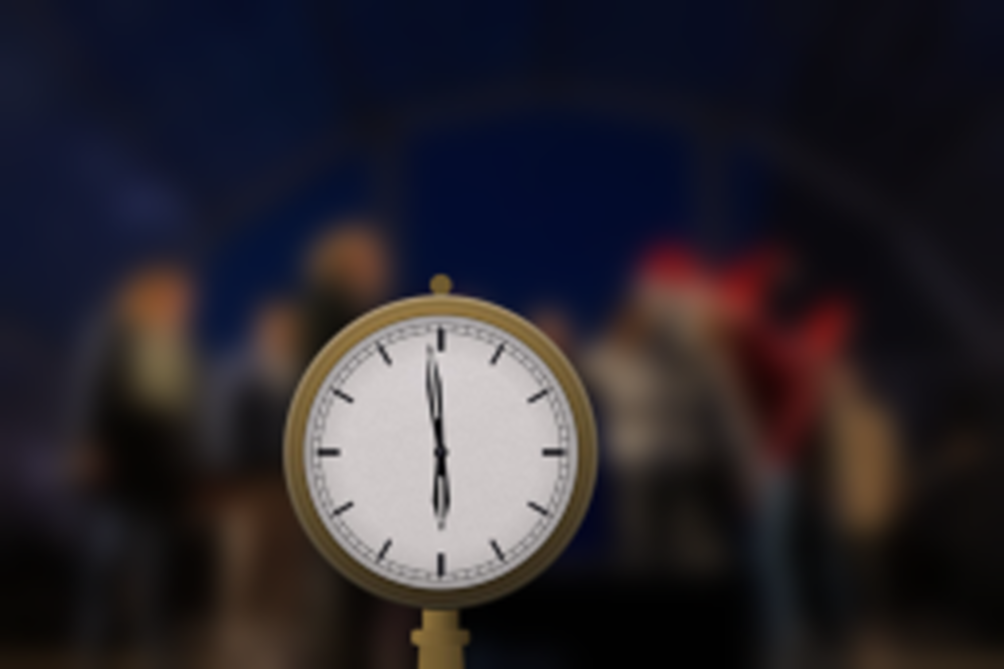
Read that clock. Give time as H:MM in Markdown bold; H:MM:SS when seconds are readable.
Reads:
**5:59**
